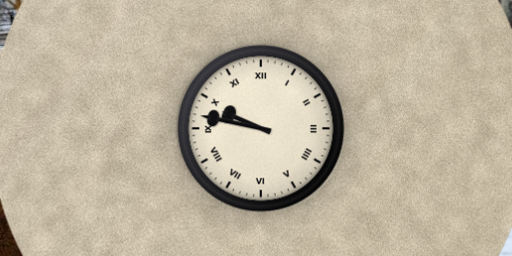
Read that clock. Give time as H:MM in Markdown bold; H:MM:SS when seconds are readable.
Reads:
**9:47**
